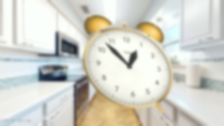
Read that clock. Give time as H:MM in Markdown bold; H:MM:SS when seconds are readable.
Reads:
**12:53**
